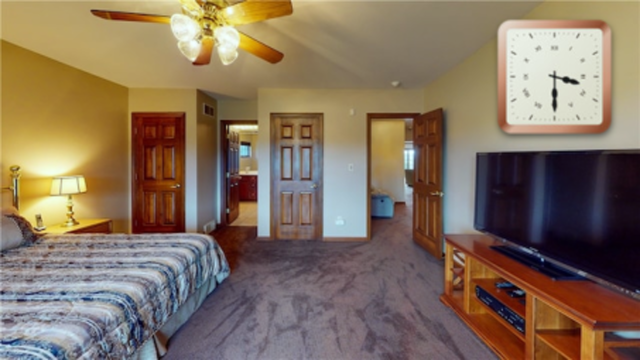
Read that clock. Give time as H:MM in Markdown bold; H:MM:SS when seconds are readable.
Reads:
**3:30**
